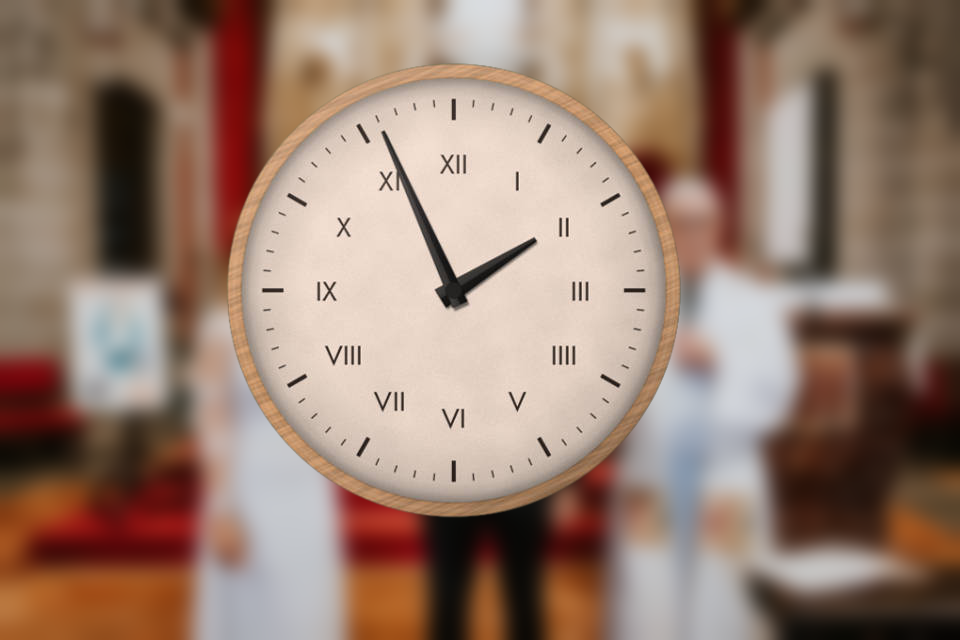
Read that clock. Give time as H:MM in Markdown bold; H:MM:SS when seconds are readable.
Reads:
**1:56**
